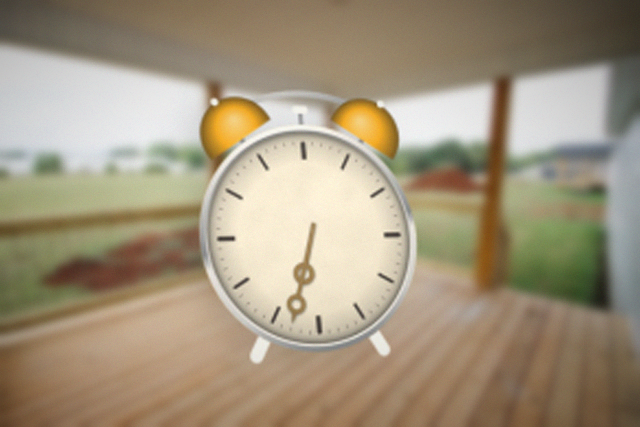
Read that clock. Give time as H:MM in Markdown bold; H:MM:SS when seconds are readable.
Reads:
**6:33**
